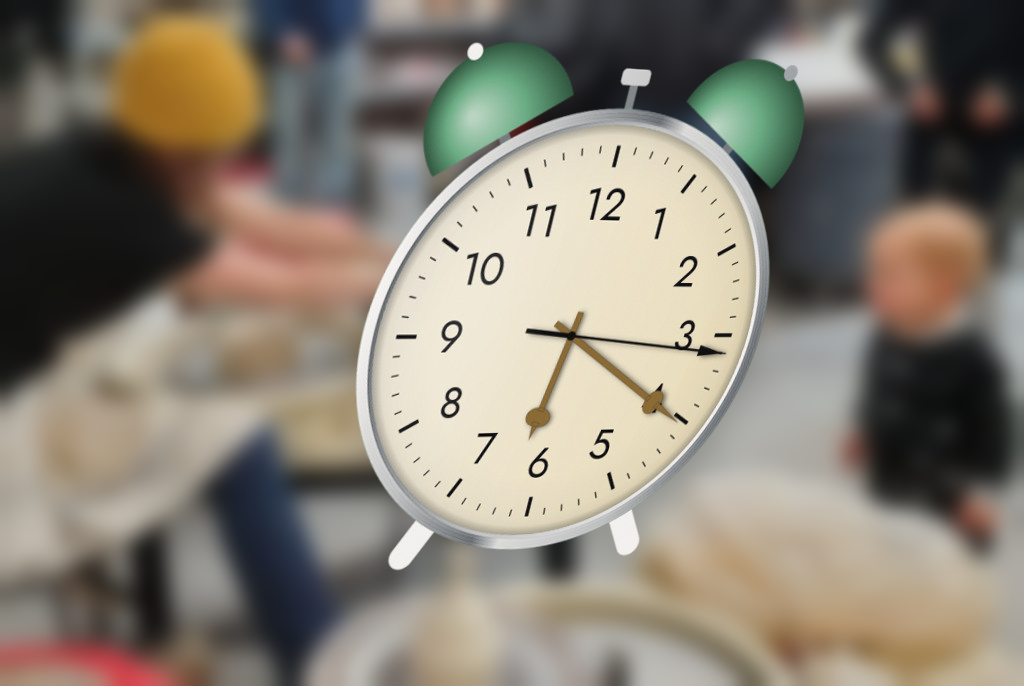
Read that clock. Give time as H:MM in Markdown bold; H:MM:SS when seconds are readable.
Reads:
**6:20:16**
